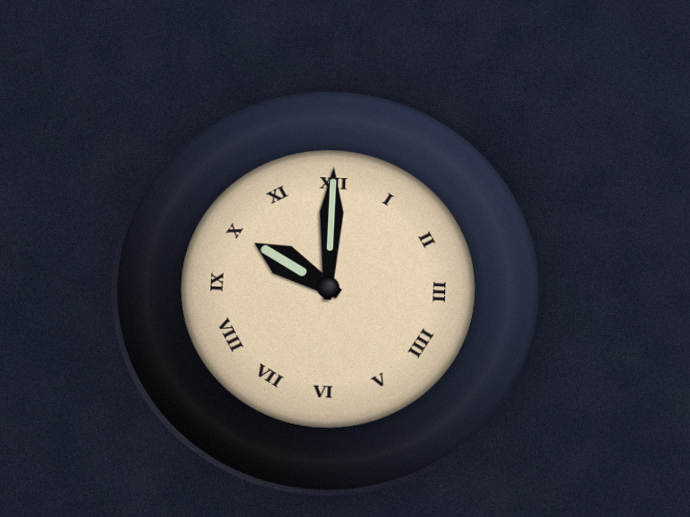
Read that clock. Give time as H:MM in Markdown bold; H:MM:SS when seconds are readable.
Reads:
**10:00**
